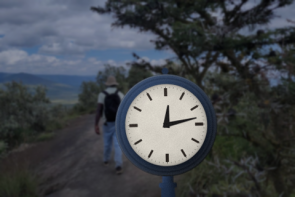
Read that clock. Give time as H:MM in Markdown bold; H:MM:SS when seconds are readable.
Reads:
**12:13**
